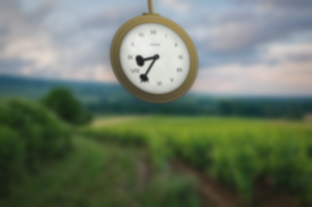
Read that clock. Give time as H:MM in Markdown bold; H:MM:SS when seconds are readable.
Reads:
**8:36**
